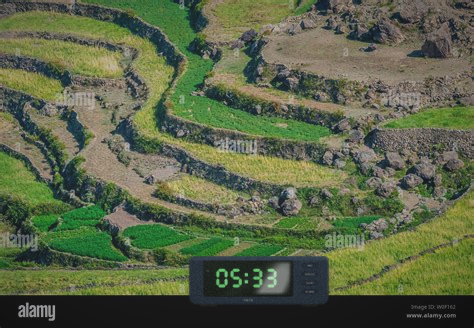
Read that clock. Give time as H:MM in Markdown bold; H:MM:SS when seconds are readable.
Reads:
**5:33**
